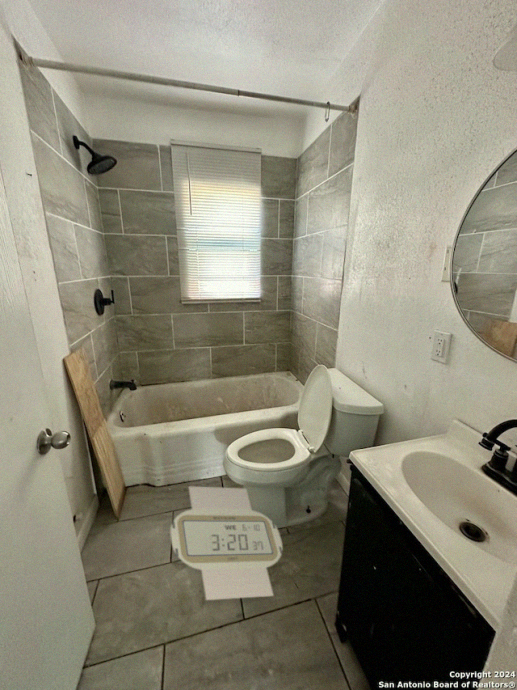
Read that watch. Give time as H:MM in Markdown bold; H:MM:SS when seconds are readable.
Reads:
**3:20**
